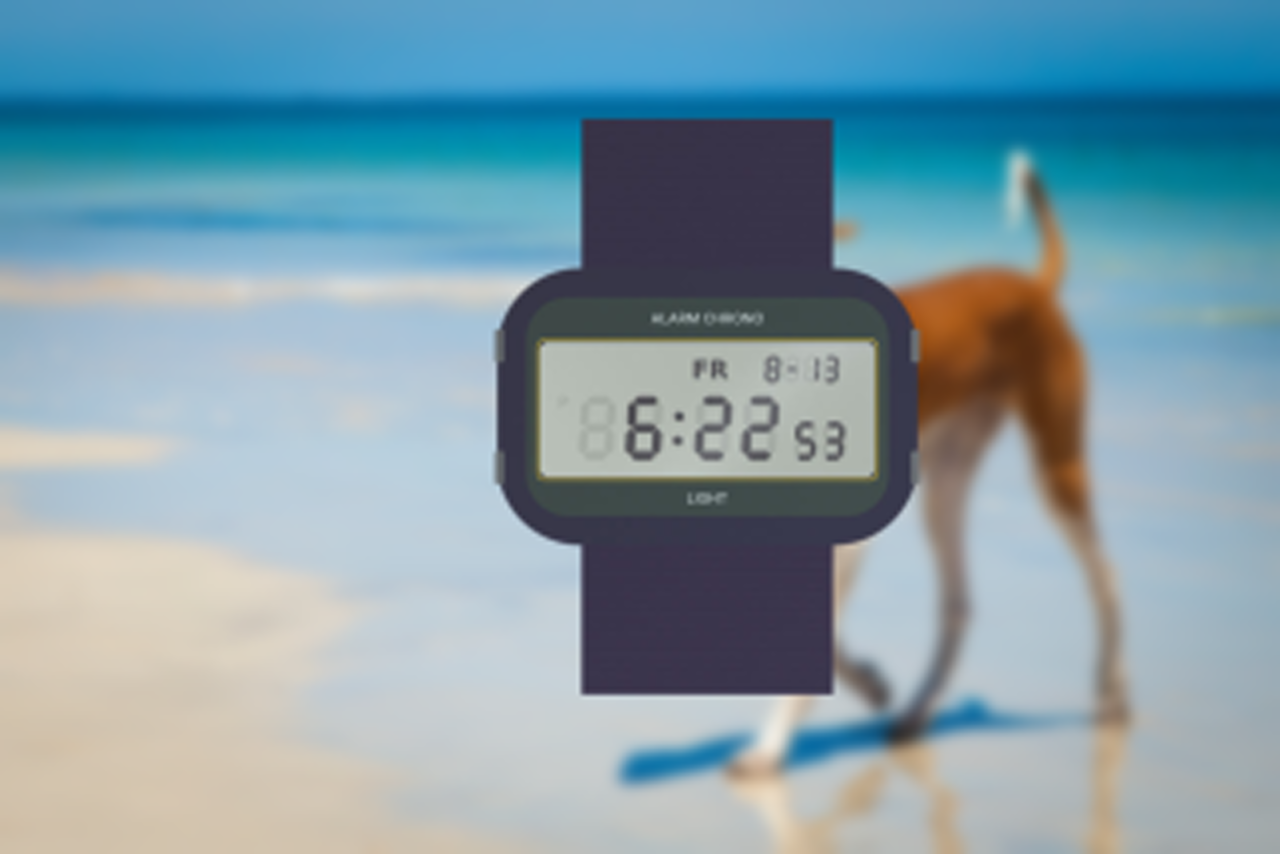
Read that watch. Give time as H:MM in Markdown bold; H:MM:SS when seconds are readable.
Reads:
**6:22:53**
